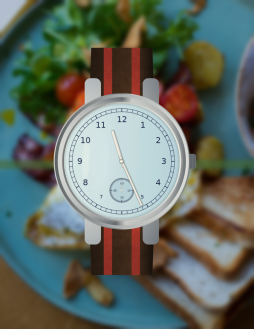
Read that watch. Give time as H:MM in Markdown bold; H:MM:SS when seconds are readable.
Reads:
**11:26**
